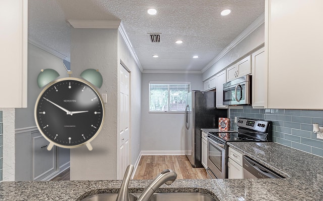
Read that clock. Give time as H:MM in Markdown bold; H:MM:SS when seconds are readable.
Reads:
**2:50**
